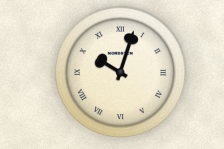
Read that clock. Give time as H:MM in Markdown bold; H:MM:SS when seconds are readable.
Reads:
**10:03**
